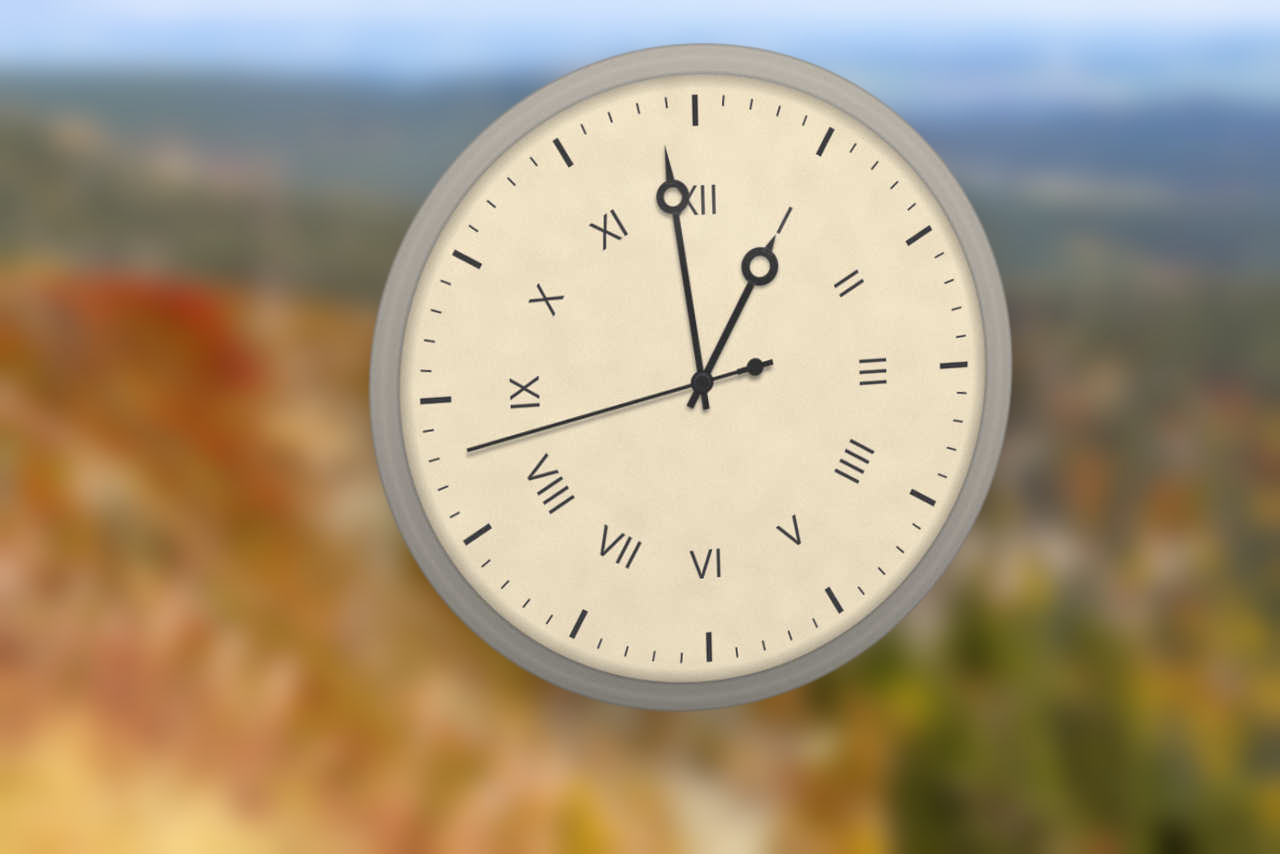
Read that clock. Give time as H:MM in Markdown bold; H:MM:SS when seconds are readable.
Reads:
**12:58:43**
